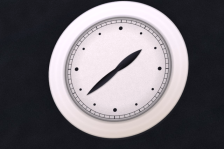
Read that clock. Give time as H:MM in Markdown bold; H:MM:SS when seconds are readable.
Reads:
**1:38**
